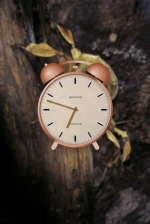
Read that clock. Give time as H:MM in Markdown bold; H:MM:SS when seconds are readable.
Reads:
**6:48**
